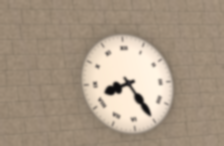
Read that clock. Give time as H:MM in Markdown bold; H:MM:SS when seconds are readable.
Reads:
**8:25**
